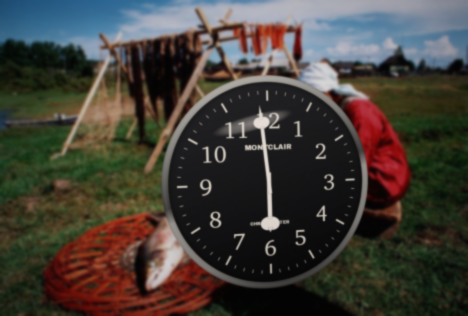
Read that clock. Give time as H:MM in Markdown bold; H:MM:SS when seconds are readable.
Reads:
**5:59**
